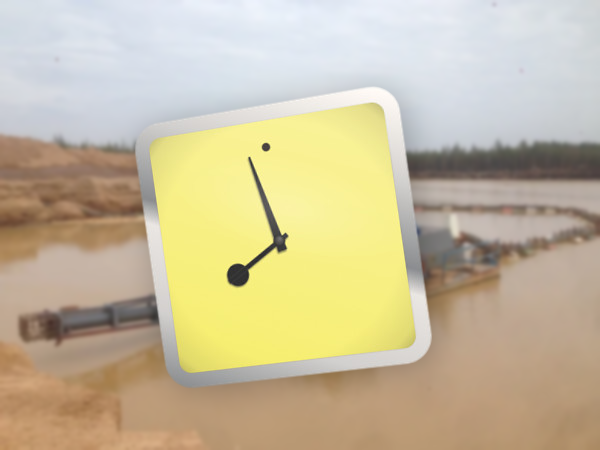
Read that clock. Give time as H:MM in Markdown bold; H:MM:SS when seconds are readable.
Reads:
**7:58**
